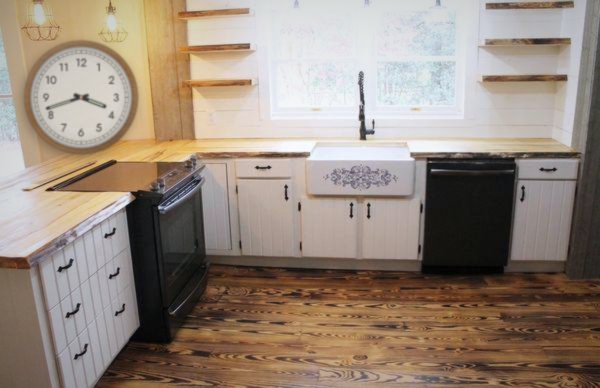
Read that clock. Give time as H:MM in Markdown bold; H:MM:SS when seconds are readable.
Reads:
**3:42**
